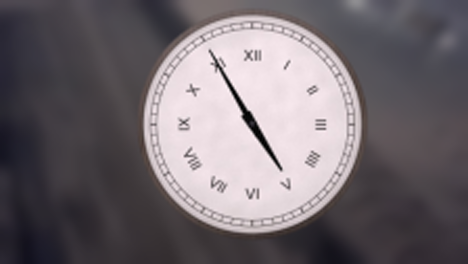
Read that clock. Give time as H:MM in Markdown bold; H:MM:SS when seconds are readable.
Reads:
**4:55**
